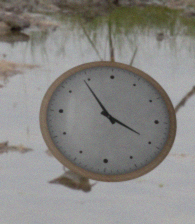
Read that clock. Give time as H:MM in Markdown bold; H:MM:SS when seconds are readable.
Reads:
**3:54**
